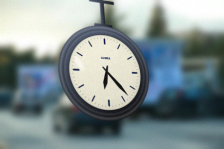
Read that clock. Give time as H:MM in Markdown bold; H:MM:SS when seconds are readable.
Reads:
**6:23**
